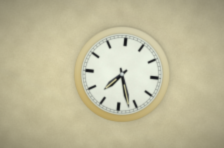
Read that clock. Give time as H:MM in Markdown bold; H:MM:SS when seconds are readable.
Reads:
**7:27**
